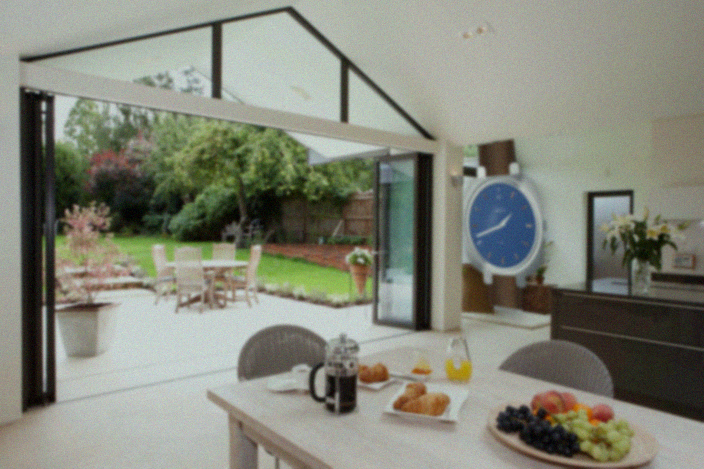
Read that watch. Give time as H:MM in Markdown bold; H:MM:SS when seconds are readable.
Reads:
**1:42**
